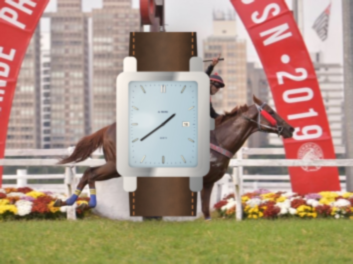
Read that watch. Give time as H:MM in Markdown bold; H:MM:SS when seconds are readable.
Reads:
**1:39**
